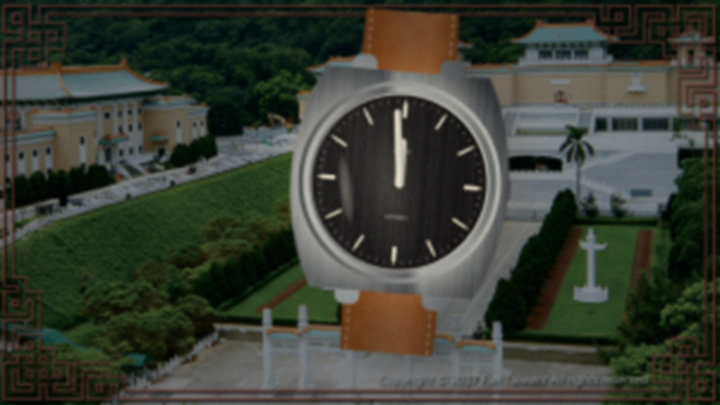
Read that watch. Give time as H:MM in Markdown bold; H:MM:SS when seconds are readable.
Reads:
**11:59**
